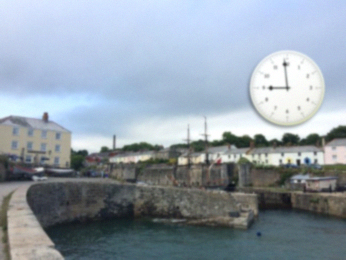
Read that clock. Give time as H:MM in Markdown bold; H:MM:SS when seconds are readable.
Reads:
**8:59**
